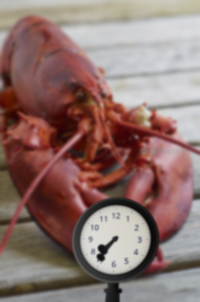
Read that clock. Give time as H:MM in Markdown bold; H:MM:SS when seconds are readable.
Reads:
**7:36**
